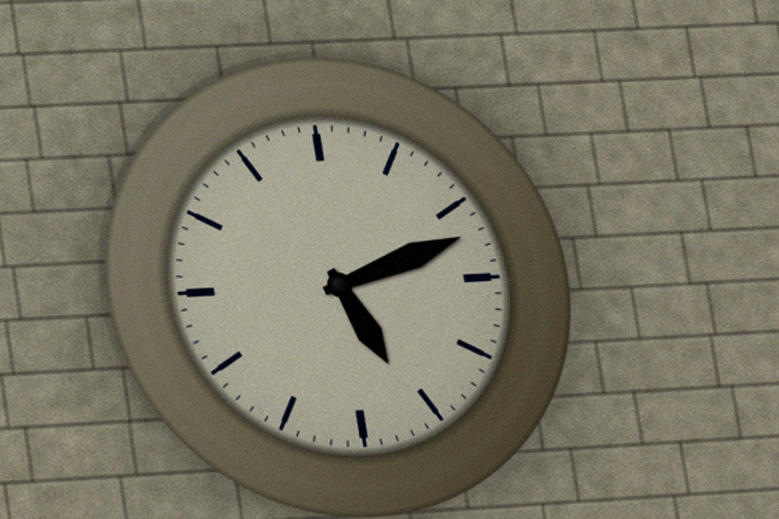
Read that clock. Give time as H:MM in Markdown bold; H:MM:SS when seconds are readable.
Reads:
**5:12**
